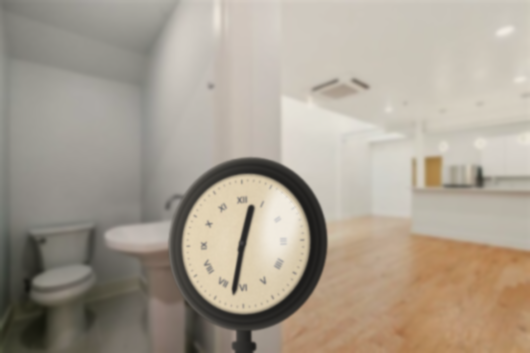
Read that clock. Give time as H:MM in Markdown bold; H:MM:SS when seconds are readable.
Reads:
**12:32**
